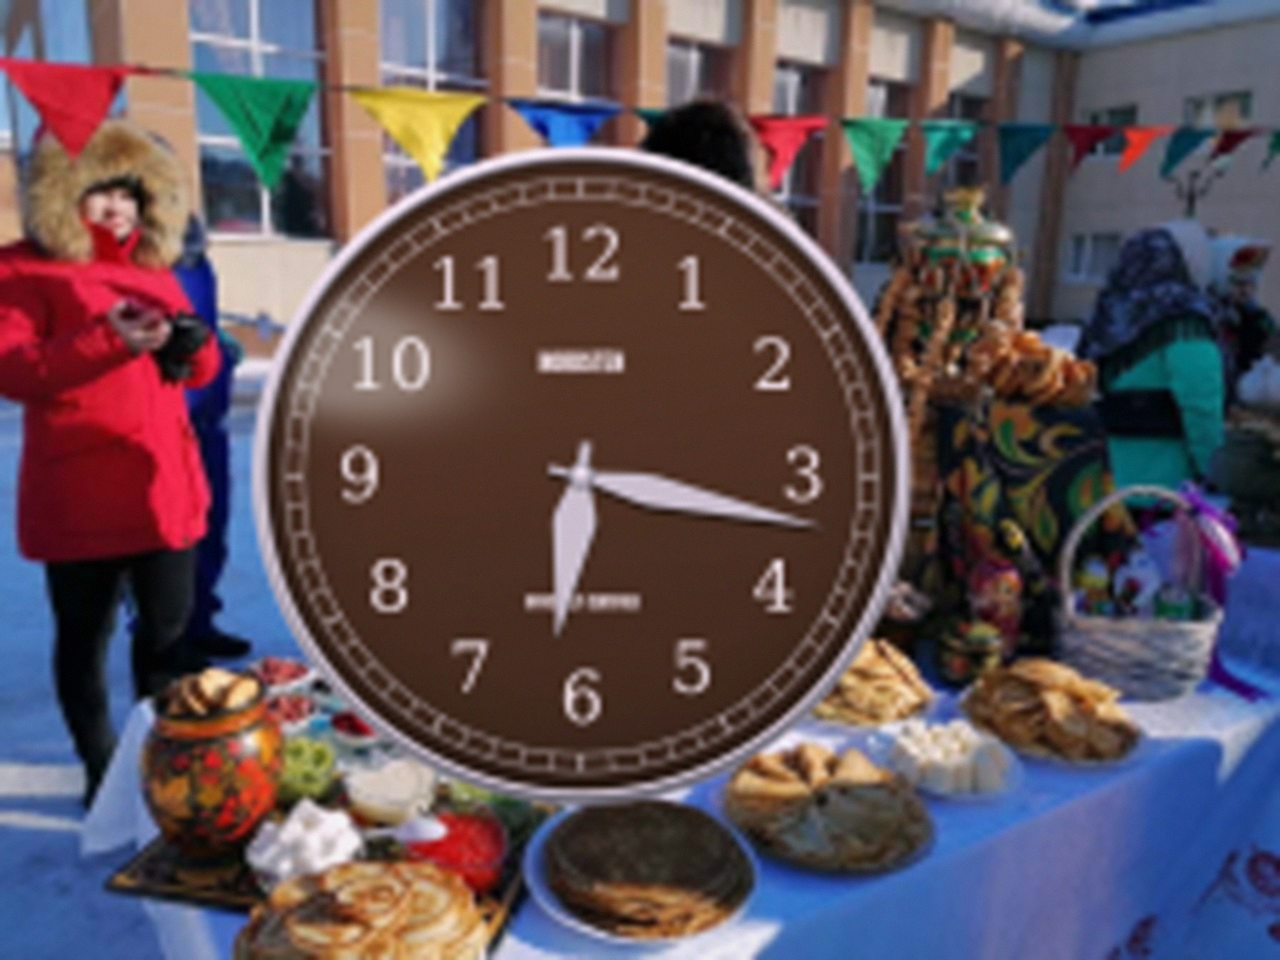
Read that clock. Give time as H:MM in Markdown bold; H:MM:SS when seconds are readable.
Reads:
**6:17**
